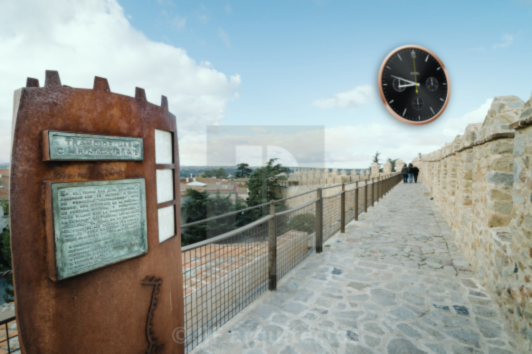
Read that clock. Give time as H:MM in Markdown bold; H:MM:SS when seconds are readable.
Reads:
**8:48**
